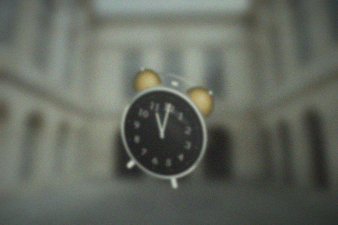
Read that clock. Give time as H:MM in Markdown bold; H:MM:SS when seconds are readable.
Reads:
**11:00**
